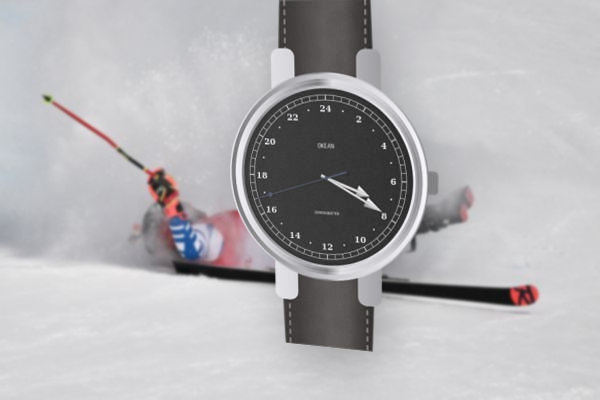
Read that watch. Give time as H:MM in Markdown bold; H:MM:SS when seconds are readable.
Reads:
**7:19:42**
